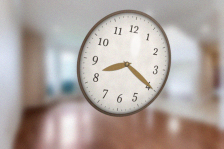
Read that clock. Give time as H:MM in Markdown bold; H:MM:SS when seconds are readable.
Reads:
**8:20**
